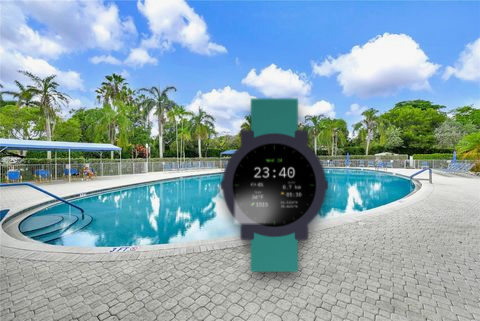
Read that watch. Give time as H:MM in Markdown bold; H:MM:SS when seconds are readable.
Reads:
**23:40**
